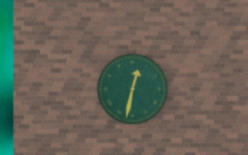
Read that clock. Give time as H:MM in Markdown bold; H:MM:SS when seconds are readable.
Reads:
**12:32**
